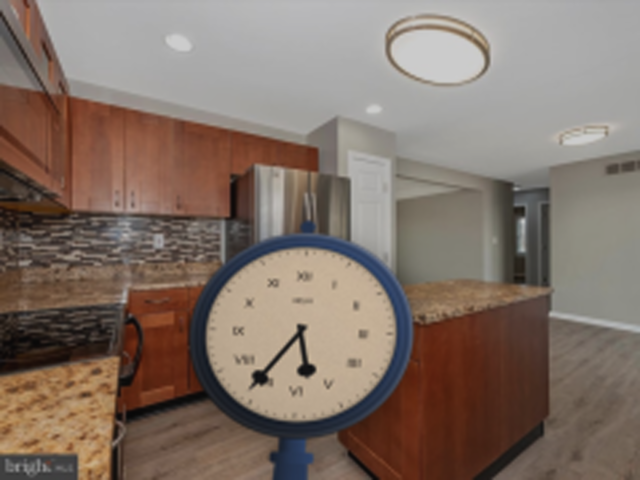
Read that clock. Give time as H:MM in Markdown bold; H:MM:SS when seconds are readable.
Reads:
**5:36**
